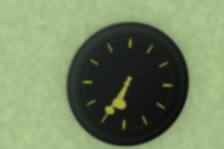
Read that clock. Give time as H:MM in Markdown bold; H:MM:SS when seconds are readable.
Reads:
**6:35**
